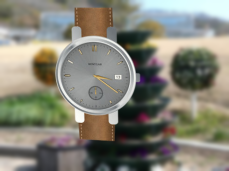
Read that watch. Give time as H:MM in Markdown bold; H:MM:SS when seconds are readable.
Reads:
**3:21**
